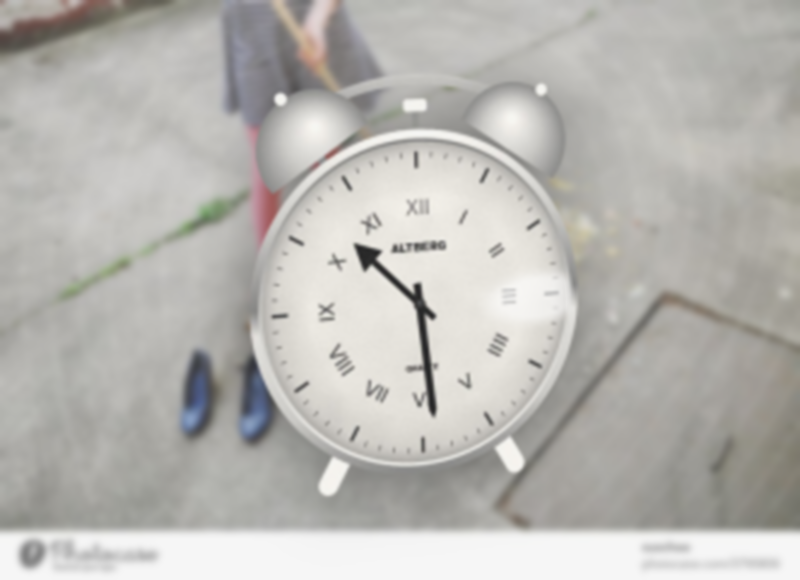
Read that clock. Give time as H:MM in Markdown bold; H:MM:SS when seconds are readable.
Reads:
**10:29**
